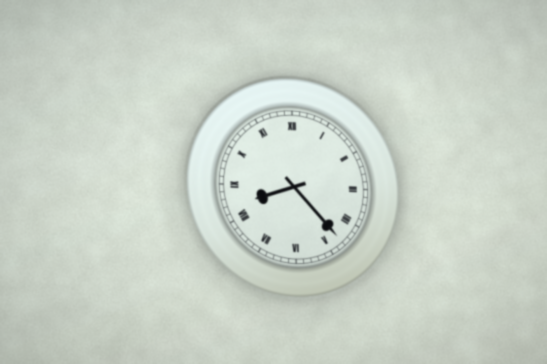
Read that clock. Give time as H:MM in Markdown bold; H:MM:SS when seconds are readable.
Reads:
**8:23**
